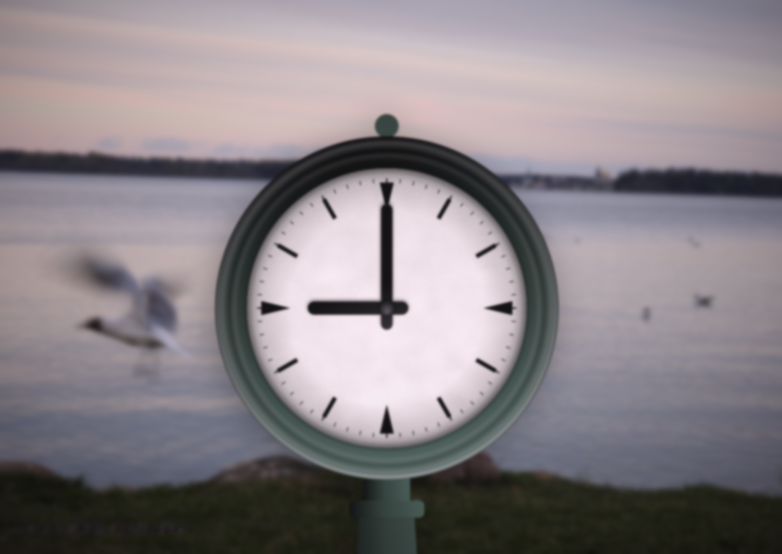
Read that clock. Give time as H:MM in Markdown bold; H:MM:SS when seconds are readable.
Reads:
**9:00**
